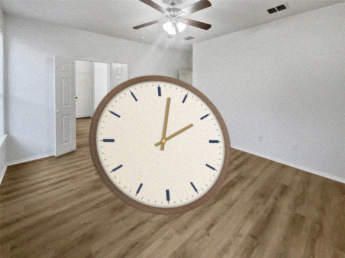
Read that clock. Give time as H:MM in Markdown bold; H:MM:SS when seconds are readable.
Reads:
**2:02**
